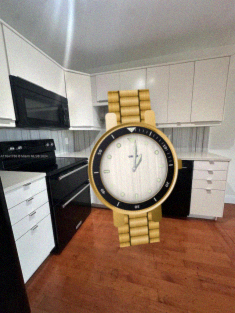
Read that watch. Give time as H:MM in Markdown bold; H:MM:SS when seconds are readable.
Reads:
**1:01**
